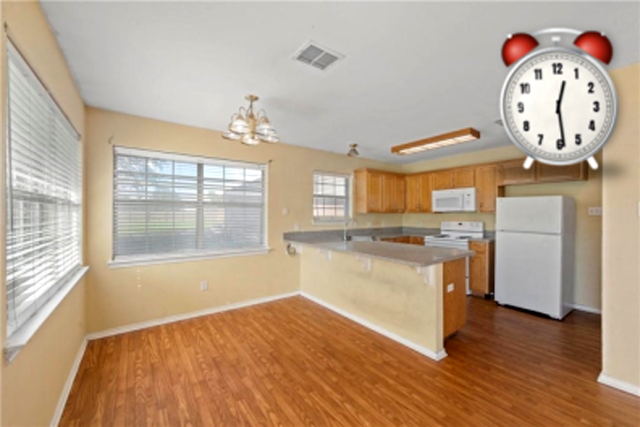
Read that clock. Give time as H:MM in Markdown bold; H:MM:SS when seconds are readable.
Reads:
**12:29**
